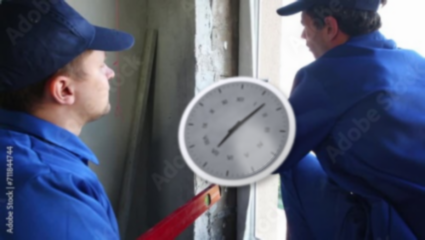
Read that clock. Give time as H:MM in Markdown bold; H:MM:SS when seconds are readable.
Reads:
**7:07**
